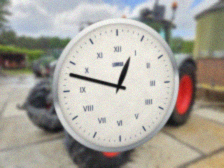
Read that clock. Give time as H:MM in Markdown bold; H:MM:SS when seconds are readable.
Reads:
**12:48**
